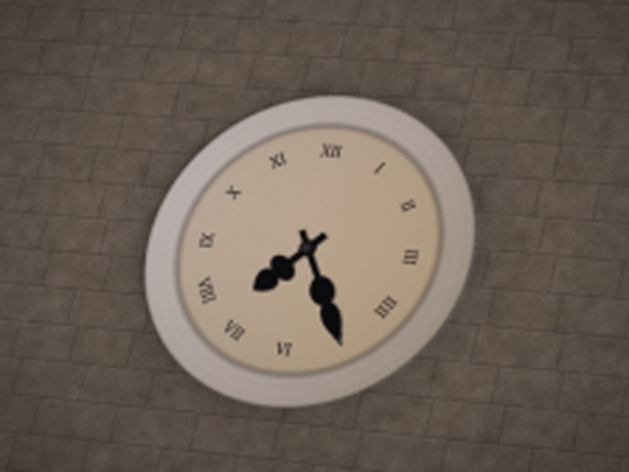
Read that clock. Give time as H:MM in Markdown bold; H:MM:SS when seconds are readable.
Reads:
**7:25**
